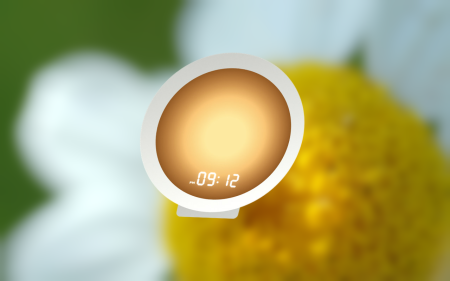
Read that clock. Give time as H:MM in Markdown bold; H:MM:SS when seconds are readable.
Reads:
**9:12**
